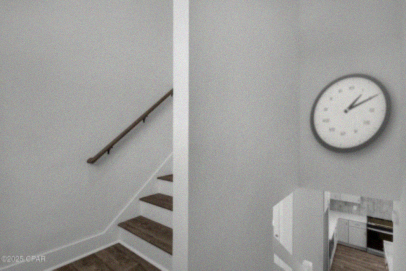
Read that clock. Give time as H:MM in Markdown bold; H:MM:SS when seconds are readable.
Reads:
**1:10**
